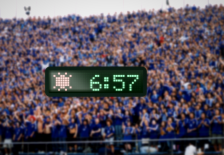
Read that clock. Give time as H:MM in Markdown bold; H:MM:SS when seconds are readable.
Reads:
**6:57**
